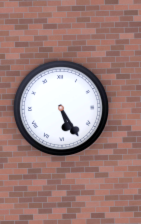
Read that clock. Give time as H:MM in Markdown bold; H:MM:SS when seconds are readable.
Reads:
**5:25**
